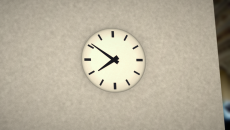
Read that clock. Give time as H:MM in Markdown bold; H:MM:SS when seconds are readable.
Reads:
**7:51**
